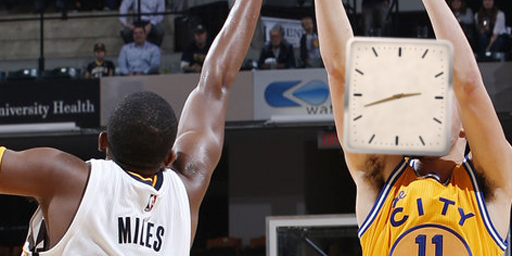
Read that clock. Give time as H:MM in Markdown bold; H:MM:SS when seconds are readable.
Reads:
**2:42**
